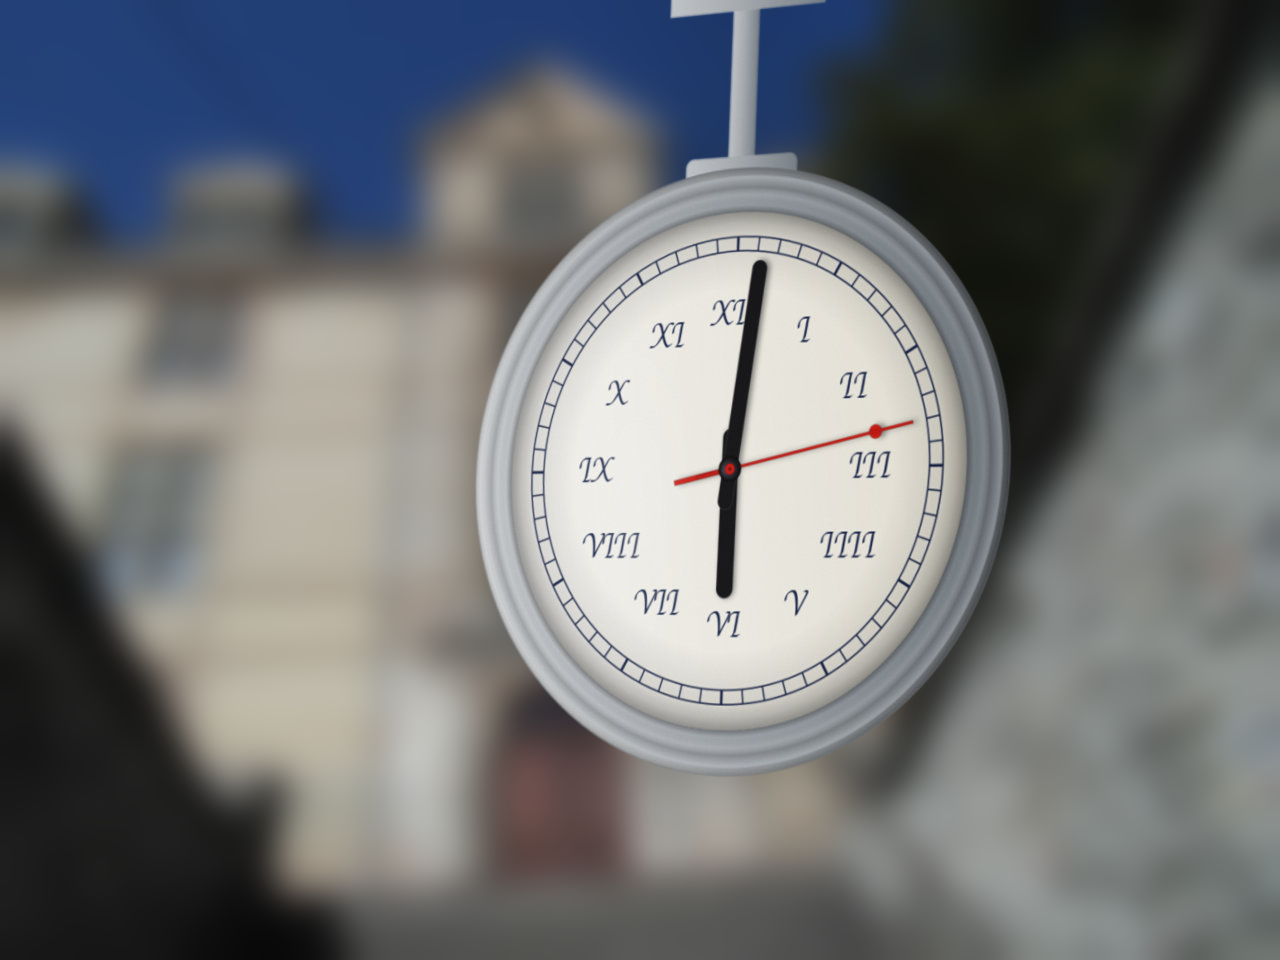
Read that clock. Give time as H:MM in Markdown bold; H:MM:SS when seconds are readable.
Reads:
**6:01:13**
